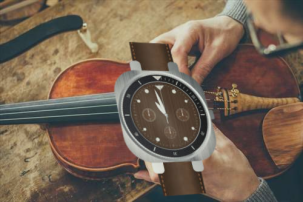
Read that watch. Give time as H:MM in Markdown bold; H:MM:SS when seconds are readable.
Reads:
**10:58**
